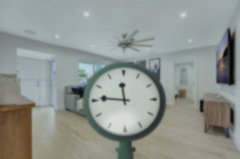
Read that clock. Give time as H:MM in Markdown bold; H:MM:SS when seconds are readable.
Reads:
**11:46**
